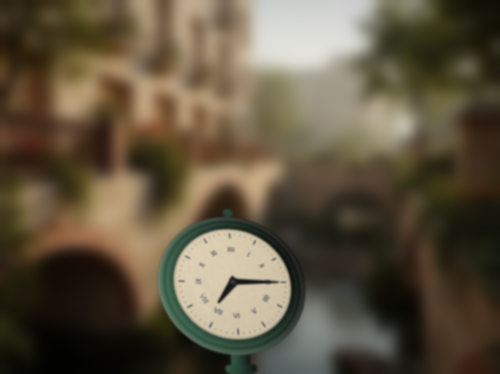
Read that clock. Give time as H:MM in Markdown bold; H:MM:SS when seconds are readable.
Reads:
**7:15**
